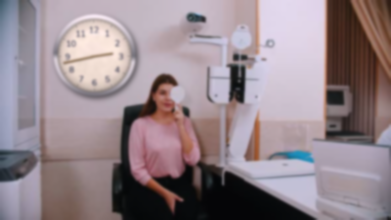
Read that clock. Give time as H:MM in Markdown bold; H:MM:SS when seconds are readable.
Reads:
**2:43**
